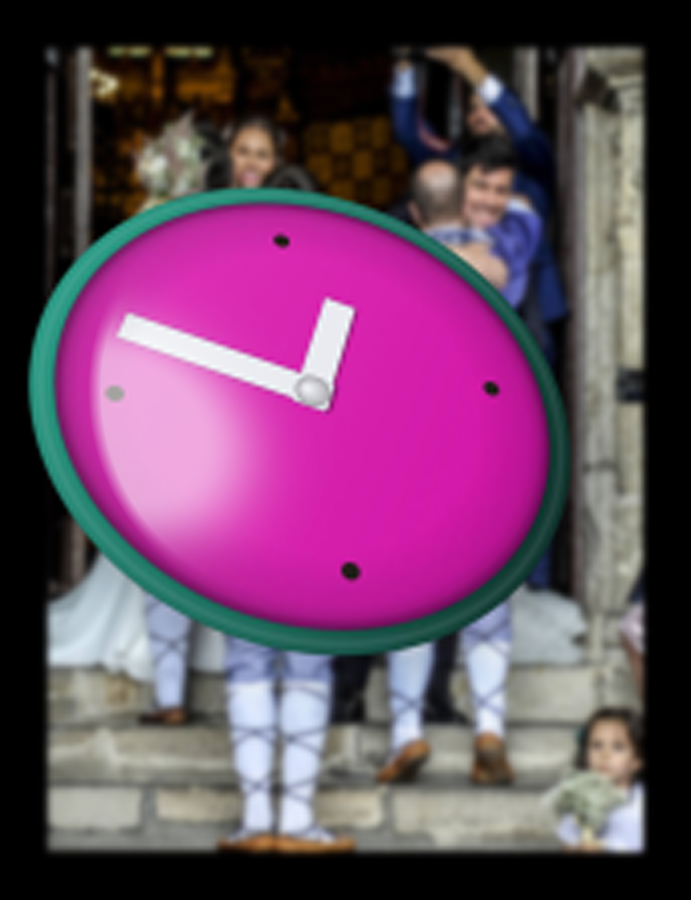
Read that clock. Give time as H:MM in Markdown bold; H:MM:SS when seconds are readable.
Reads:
**12:49**
